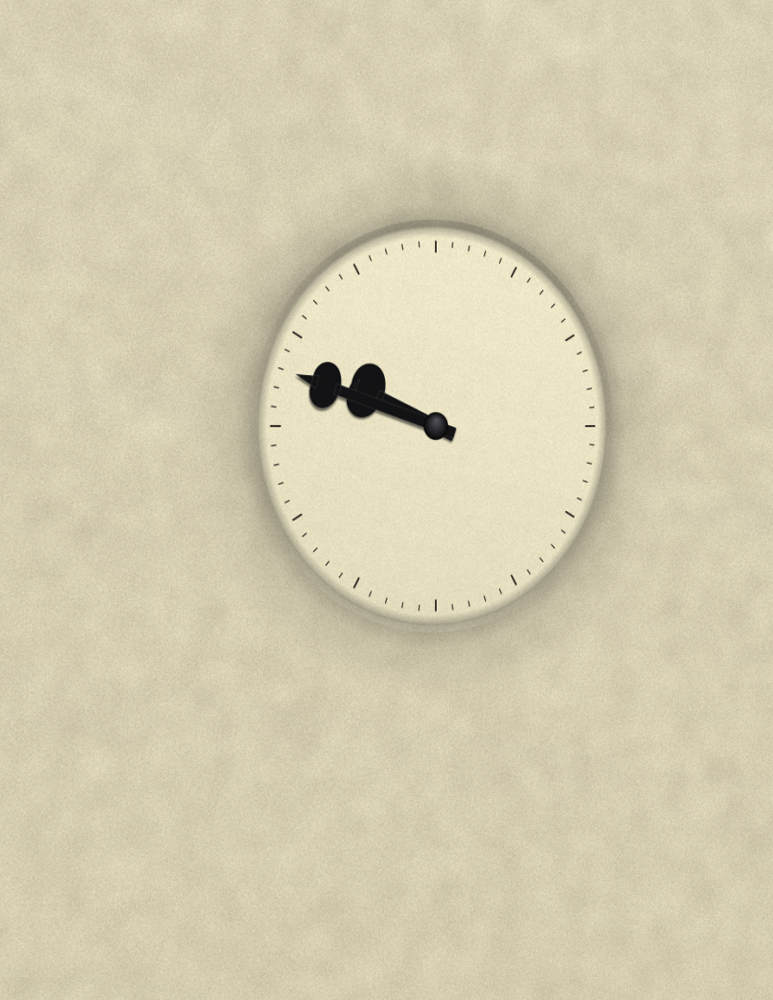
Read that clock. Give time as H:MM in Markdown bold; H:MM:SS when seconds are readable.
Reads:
**9:48**
